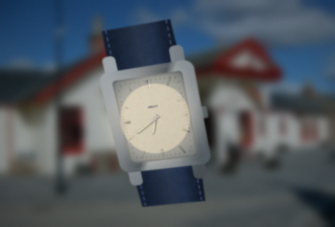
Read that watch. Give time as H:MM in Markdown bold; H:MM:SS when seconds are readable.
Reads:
**6:40**
